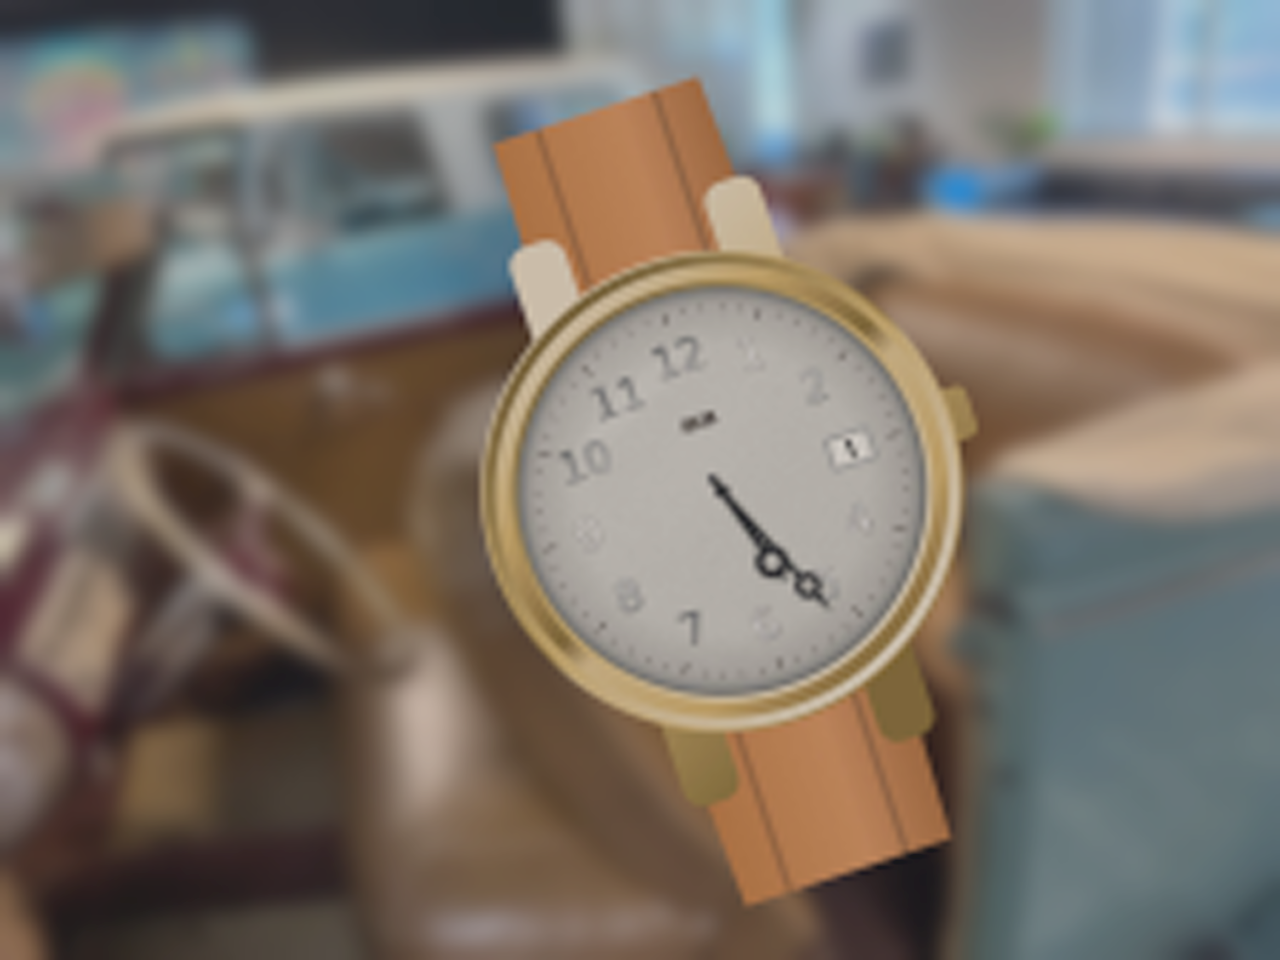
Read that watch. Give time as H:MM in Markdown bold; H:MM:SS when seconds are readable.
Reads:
**5:26**
